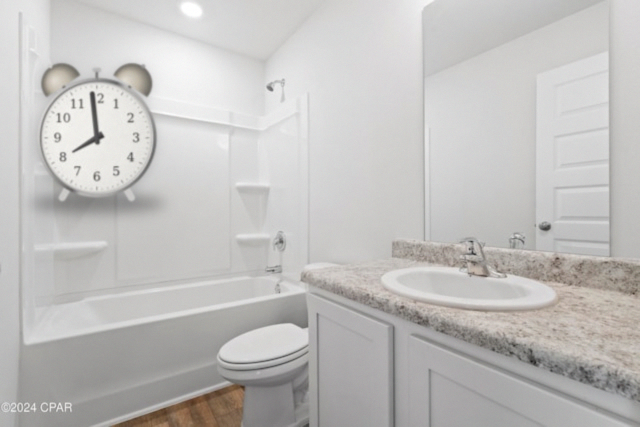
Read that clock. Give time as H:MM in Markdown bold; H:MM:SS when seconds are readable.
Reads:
**7:59**
